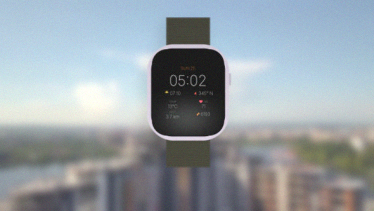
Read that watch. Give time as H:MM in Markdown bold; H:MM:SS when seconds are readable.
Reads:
**5:02**
